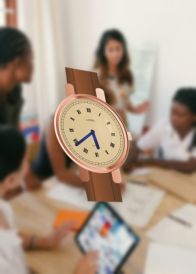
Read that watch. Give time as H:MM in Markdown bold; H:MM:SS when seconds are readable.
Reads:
**5:39**
